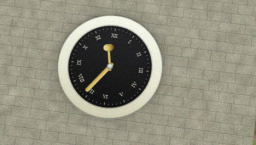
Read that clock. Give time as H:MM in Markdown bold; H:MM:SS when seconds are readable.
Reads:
**11:36**
